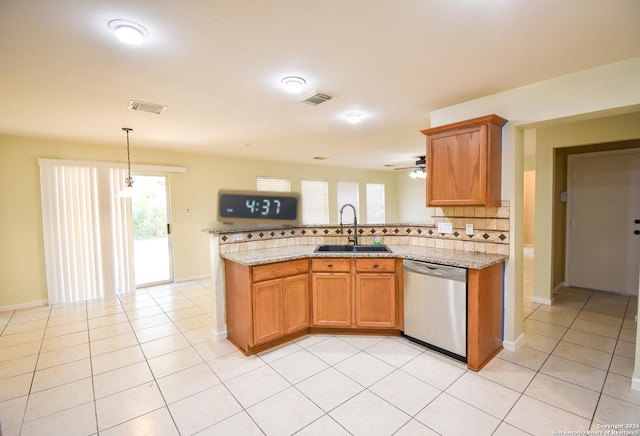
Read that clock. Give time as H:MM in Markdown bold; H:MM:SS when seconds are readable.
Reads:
**4:37**
